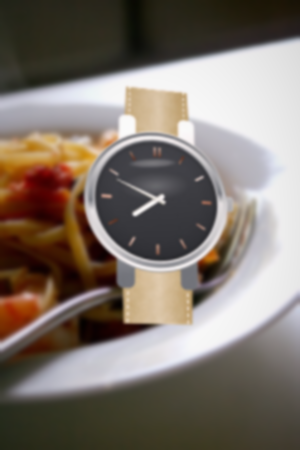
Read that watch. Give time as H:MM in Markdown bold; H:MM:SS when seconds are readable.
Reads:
**7:49**
